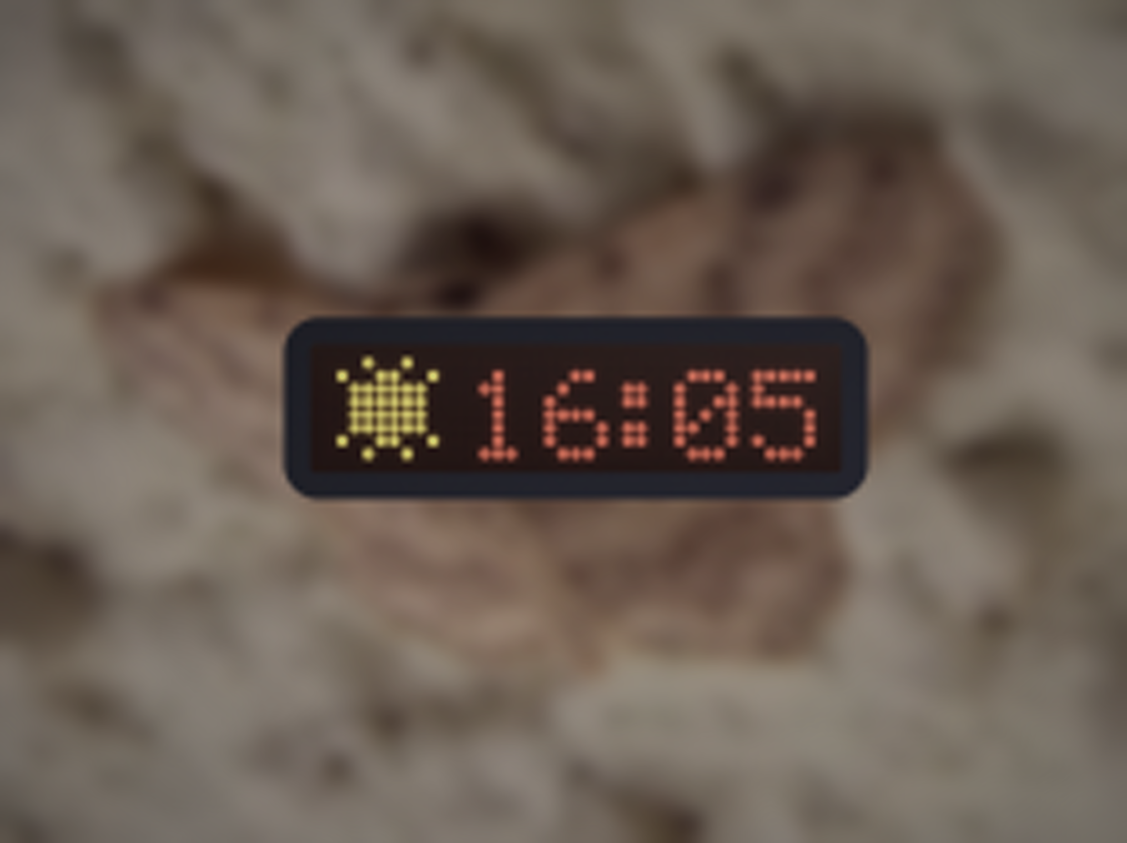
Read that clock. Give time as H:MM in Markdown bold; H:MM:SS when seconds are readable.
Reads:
**16:05**
